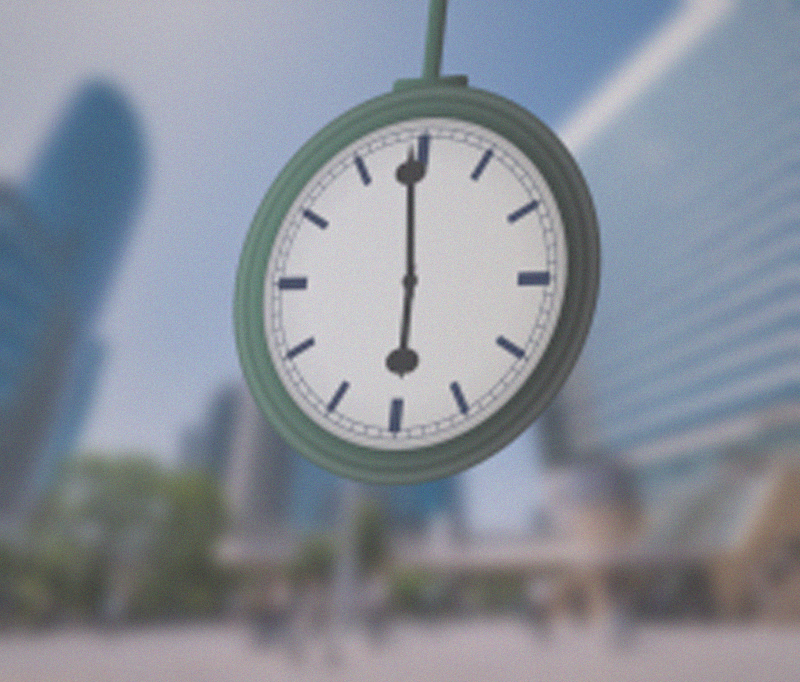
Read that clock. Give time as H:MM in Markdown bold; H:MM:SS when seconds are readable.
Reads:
**5:59**
